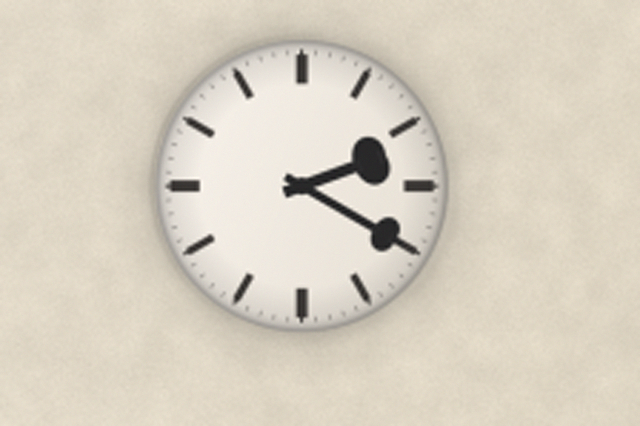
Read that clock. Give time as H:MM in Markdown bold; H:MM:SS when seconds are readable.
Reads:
**2:20**
